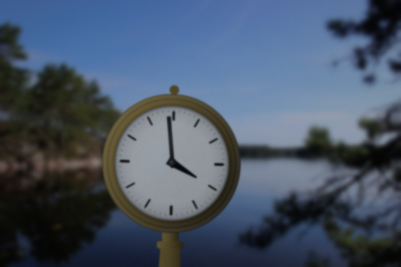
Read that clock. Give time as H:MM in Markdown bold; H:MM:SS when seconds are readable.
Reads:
**3:59**
